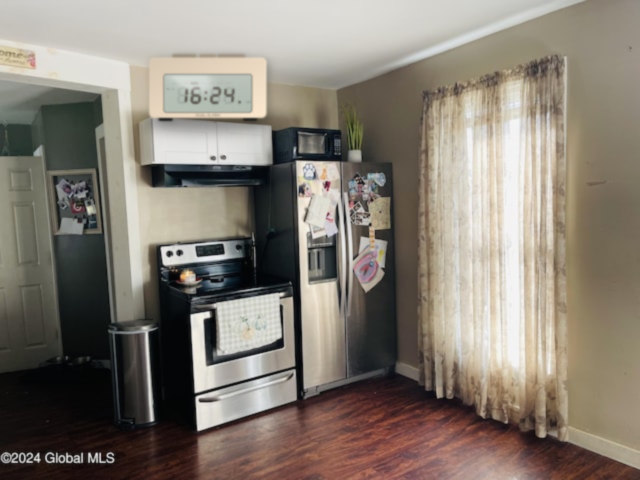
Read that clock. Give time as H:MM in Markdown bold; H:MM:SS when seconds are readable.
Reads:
**16:24**
